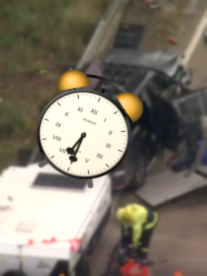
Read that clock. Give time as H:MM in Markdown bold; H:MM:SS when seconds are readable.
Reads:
**6:30**
